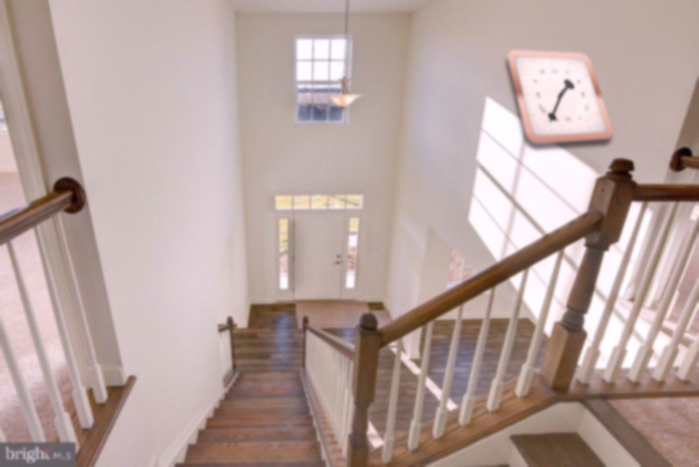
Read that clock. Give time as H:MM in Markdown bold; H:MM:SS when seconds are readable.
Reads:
**1:36**
